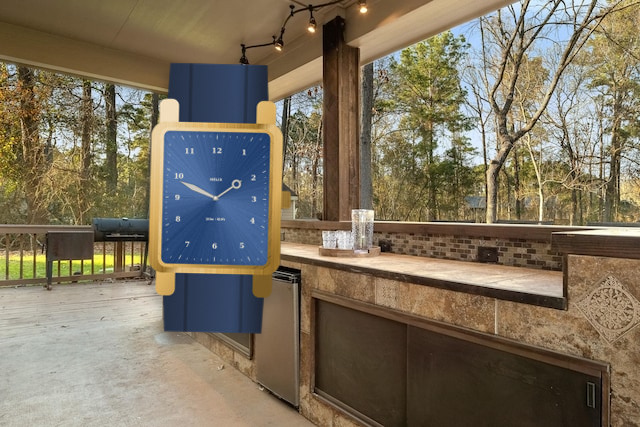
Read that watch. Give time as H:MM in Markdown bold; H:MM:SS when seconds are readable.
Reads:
**1:49**
